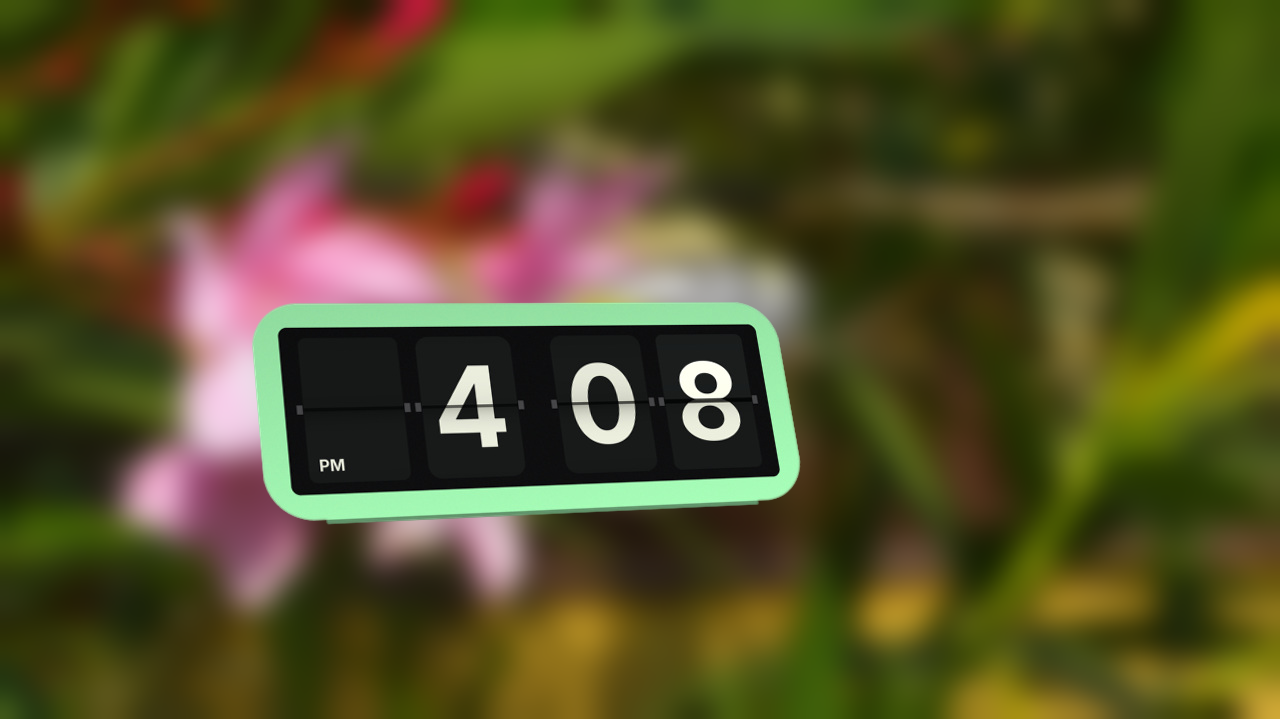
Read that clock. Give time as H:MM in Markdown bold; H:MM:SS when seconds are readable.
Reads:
**4:08**
